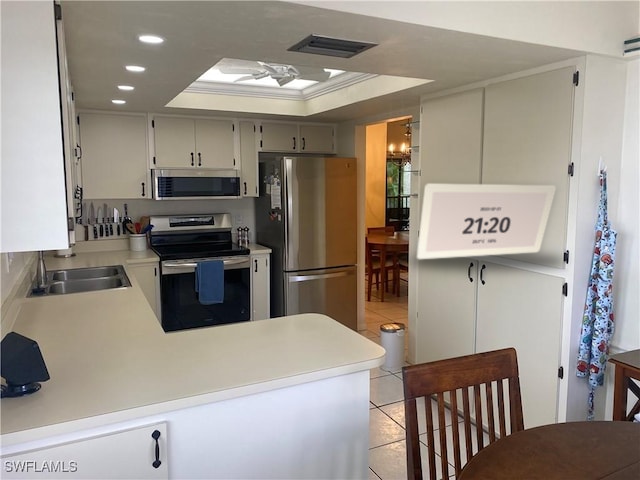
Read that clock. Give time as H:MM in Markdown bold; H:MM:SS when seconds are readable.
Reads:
**21:20**
